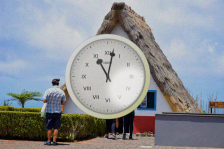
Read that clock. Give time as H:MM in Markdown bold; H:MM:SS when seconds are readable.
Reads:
**11:02**
